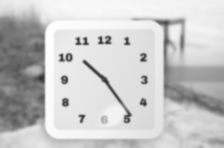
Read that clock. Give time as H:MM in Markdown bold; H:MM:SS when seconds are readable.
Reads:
**10:24**
